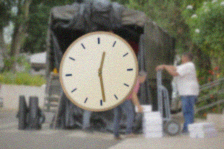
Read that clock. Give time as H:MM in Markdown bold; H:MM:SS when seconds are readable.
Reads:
**12:29**
